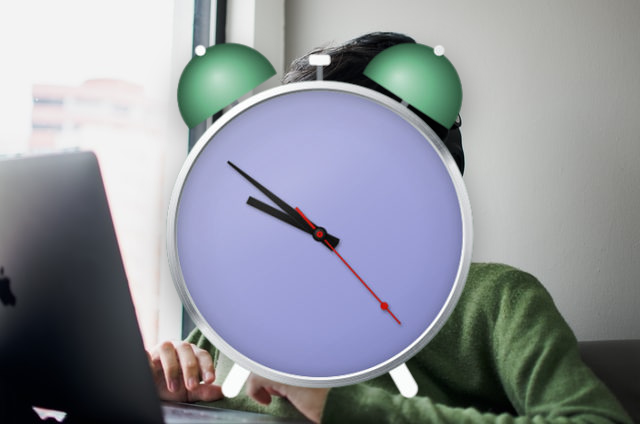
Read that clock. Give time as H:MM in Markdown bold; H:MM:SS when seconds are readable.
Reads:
**9:51:23**
